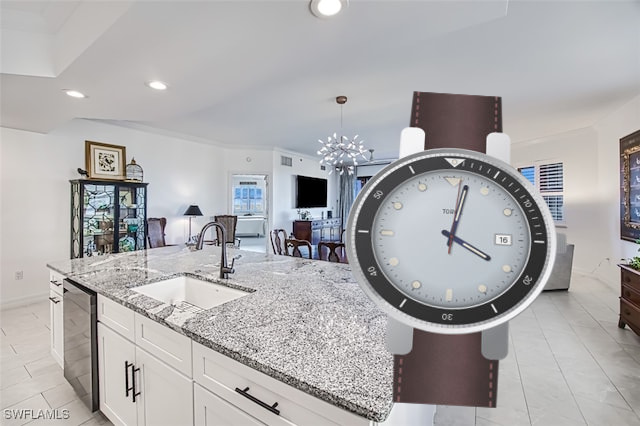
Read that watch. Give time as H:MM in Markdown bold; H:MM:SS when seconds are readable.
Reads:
**4:02:01**
